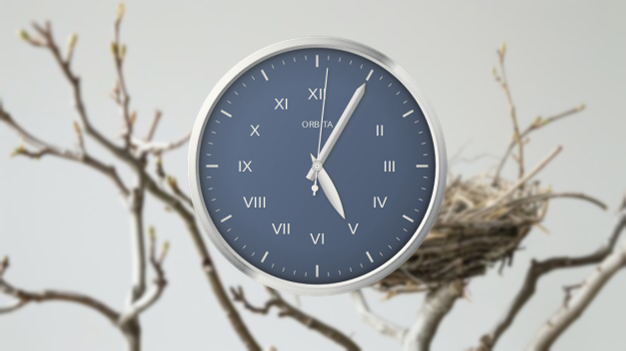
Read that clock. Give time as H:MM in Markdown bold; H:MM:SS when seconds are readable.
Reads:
**5:05:01**
